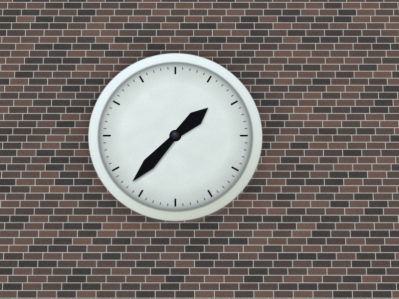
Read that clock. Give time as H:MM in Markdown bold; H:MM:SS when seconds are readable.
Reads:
**1:37**
